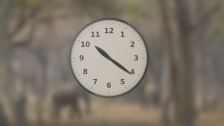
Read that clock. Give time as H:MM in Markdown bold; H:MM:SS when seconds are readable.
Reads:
**10:21**
